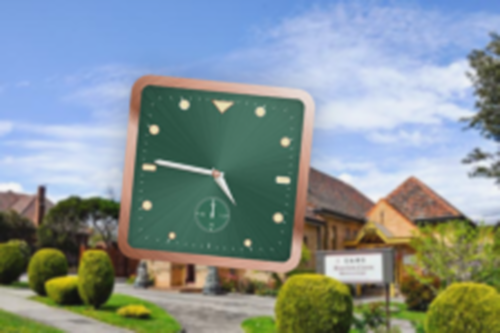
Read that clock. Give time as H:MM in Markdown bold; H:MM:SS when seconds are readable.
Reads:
**4:46**
